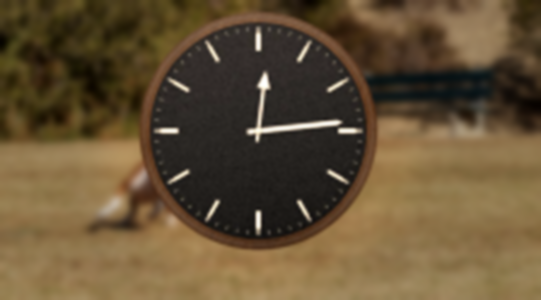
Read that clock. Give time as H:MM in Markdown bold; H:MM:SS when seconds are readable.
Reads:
**12:14**
